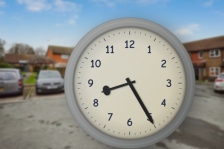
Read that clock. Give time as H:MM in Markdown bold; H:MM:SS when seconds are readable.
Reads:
**8:25**
